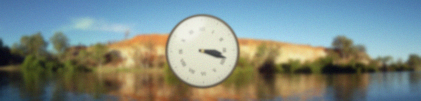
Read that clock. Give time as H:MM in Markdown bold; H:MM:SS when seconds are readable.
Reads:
**3:18**
